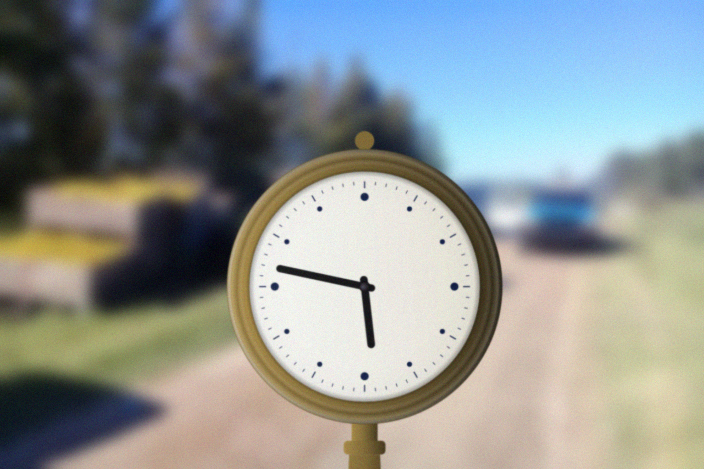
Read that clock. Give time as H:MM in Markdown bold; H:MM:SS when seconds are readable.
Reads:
**5:47**
